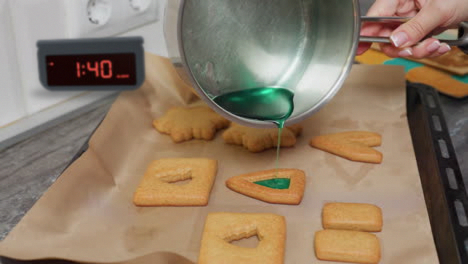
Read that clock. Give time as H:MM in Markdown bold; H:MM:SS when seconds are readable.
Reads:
**1:40**
